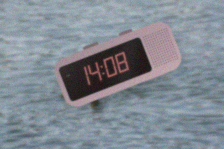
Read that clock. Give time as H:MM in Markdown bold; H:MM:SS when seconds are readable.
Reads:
**14:08**
